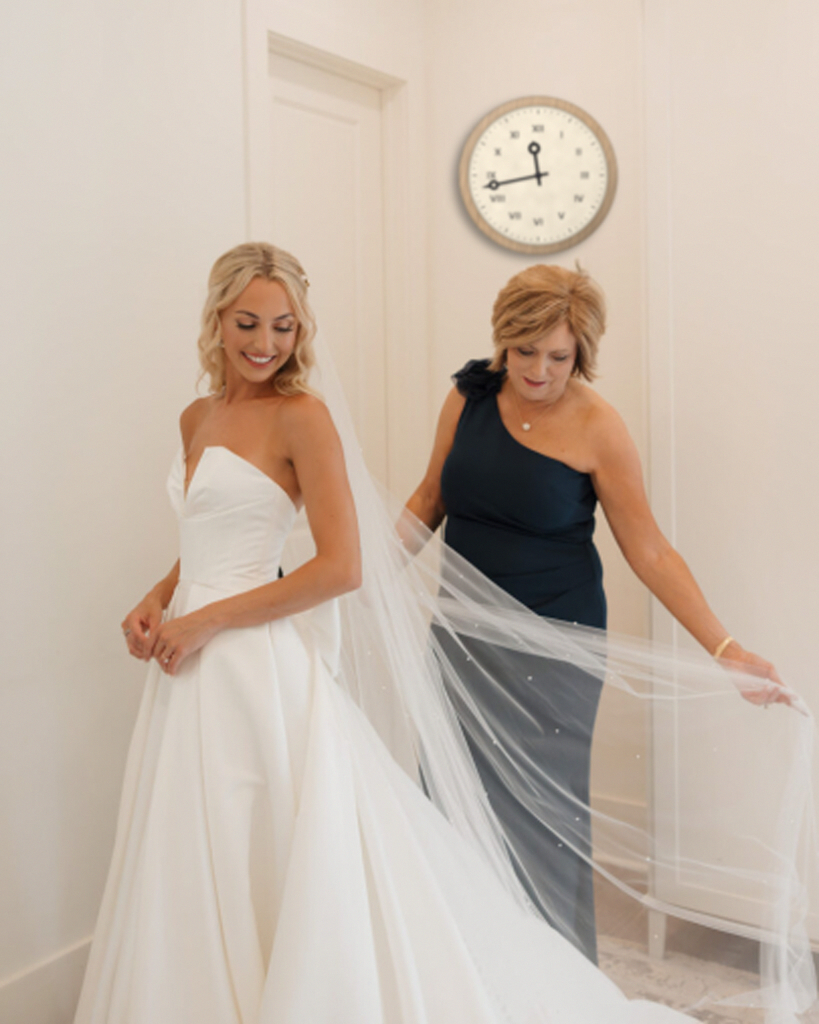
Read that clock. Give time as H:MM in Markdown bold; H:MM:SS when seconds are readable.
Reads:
**11:43**
